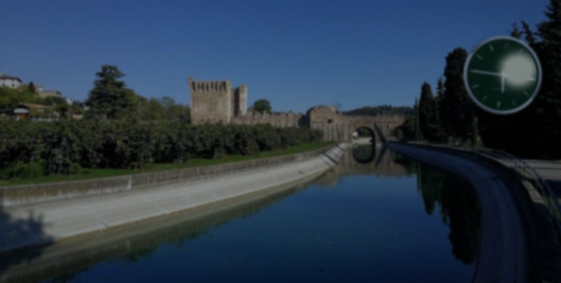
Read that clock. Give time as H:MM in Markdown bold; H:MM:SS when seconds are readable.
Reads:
**5:45**
